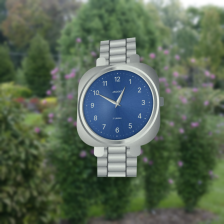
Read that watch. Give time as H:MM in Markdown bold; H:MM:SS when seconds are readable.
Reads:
**12:50**
